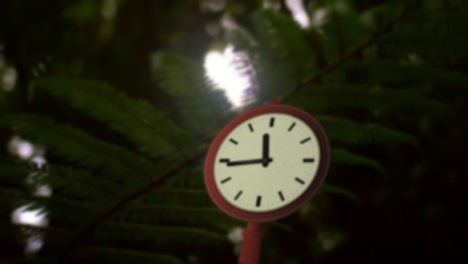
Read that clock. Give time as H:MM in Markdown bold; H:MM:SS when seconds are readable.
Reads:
**11:44**
